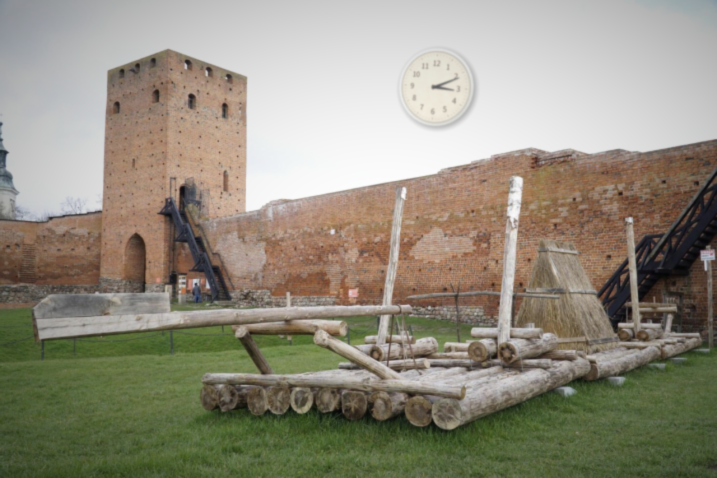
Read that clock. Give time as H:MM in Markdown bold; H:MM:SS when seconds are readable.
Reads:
**3:11**
